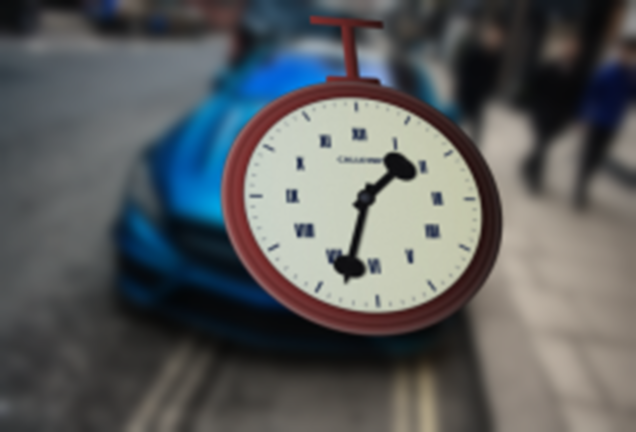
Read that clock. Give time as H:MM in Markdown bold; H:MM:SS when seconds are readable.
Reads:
**1:33**
